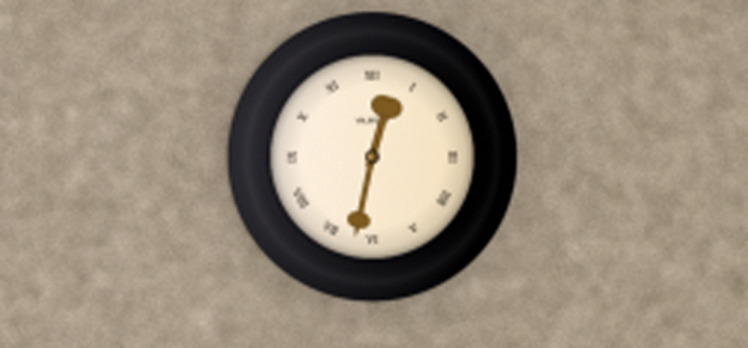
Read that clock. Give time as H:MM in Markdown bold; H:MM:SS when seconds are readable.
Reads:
**12:32**
